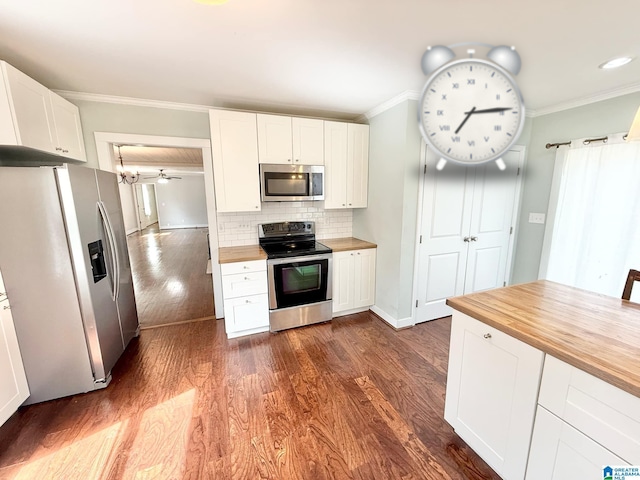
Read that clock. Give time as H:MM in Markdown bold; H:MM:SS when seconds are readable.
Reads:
**7:14**
